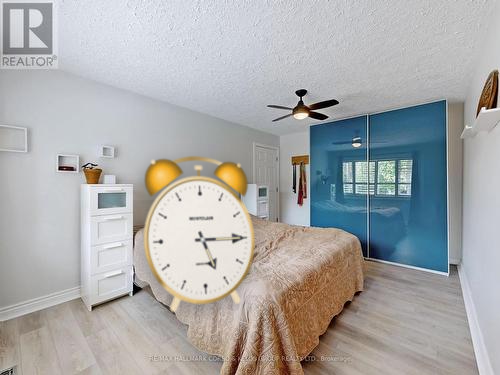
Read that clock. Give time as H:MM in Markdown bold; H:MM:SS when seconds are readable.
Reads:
**5:15**
